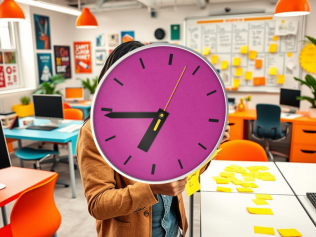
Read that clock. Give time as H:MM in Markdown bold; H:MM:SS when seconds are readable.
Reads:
**6:44:03**
